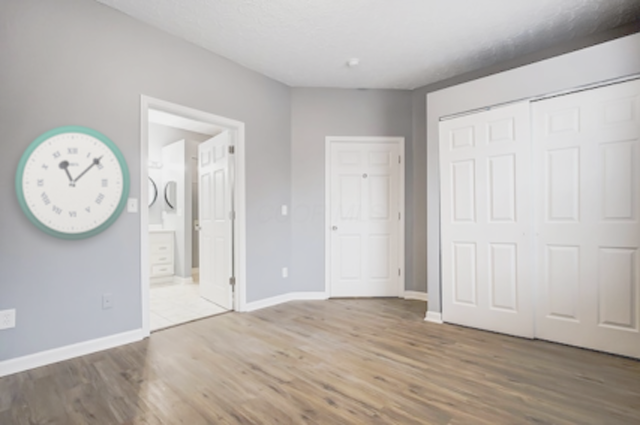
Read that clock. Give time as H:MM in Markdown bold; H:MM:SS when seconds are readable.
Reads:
**11:08**
